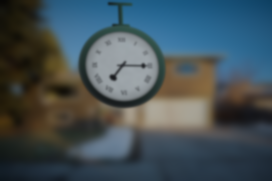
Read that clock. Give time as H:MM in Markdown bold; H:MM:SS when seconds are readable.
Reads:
**7:15**
